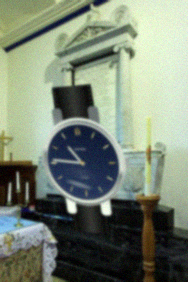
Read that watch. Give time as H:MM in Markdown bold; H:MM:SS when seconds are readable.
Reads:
**10:46**
